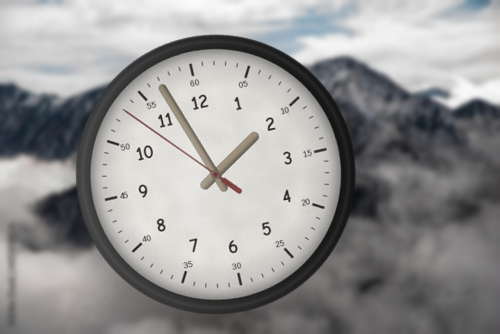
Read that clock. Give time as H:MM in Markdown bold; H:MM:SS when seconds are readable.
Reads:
**1:56:53**
